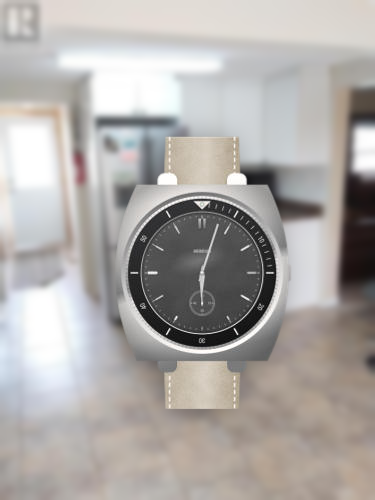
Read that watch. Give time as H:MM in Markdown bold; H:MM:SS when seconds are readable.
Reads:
**6:03**
